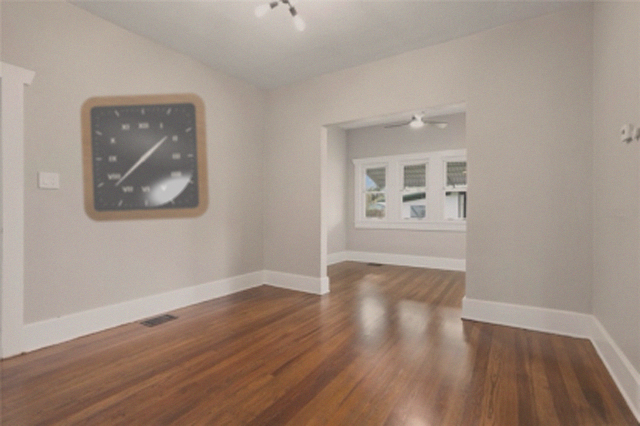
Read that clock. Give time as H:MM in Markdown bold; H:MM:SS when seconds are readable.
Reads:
**1:38**
